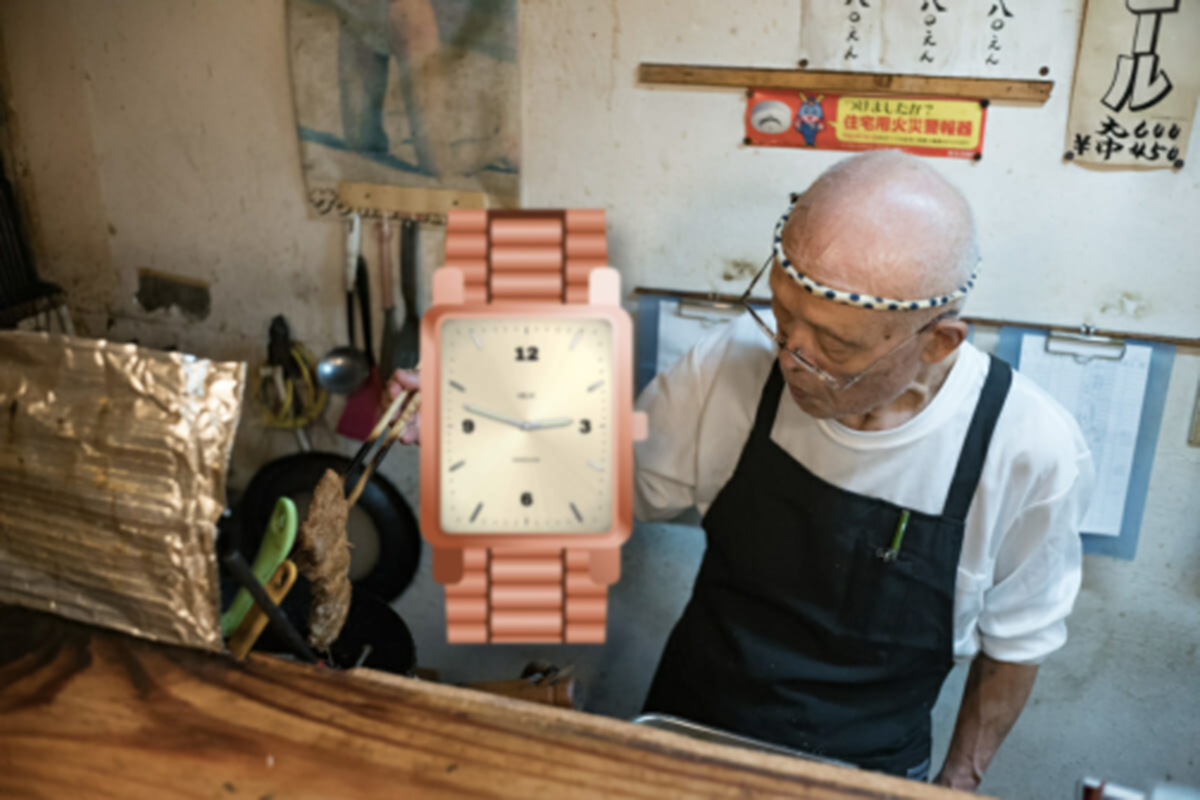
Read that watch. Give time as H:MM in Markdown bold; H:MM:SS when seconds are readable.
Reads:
**2:48**
